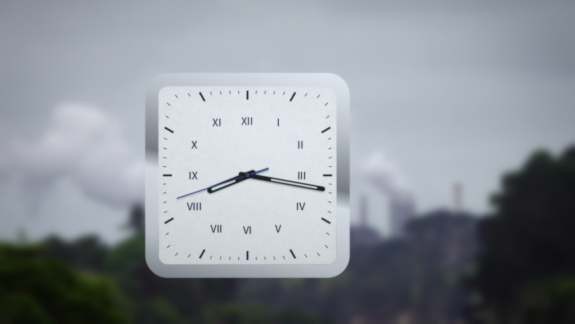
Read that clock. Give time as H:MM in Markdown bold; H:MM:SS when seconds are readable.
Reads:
**8:16:42**
